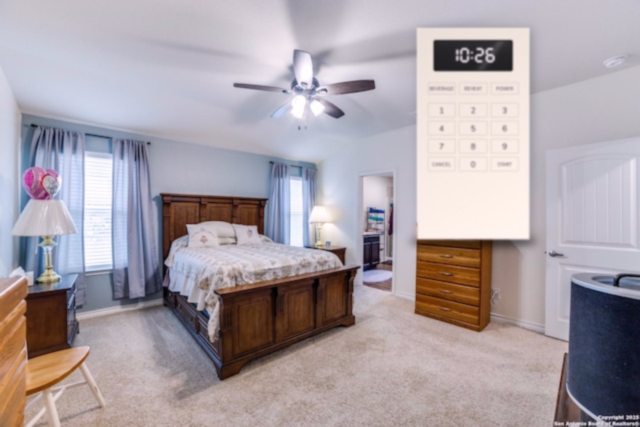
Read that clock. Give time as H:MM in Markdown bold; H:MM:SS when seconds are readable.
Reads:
**10:26**
